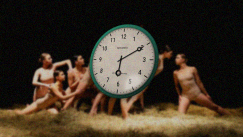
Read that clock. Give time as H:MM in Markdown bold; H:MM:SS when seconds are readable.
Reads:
**6:10**
